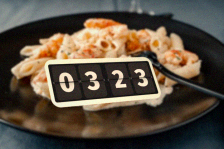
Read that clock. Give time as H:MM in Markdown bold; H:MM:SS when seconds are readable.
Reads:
**3:23**
